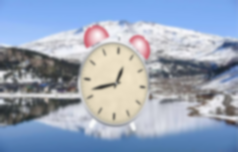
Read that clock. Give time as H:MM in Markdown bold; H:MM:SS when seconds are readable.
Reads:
**12:42**
